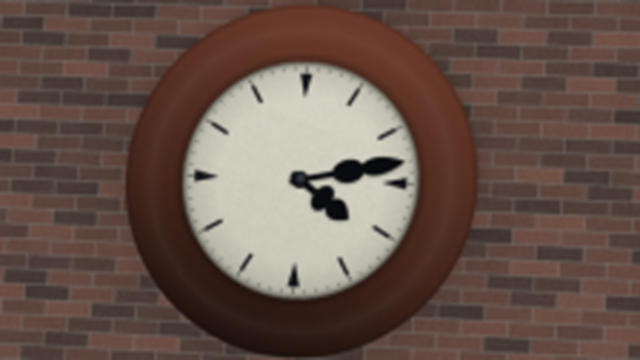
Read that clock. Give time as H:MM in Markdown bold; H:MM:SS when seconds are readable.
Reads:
**4:13**
